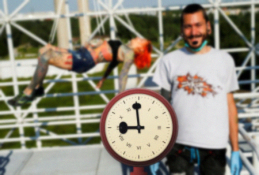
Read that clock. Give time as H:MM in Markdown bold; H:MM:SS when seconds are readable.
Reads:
**8:59**
